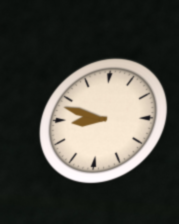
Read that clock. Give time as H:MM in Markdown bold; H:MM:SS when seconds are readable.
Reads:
**8:48**
